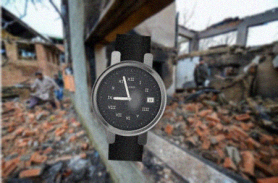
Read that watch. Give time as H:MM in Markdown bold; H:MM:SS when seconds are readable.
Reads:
**8:57**
